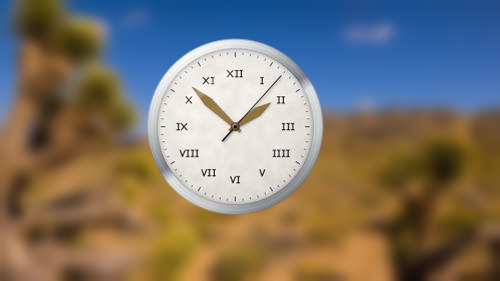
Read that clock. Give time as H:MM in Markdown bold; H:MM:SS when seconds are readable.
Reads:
**1:52:07**
